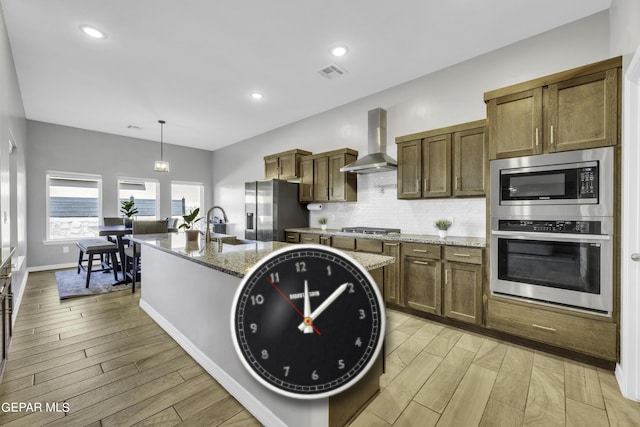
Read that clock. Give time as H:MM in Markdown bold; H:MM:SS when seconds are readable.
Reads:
**12:08:54**
